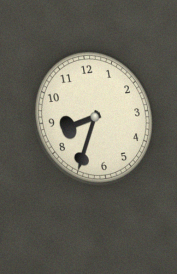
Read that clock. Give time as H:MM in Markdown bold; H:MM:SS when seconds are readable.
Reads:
**8:35**
